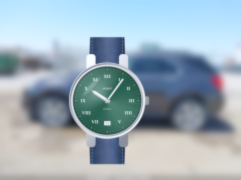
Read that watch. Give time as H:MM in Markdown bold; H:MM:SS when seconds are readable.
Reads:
**10:06**
